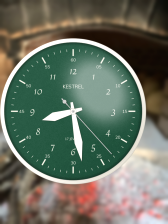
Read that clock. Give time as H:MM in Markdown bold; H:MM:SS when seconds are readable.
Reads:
**8:28:23**
